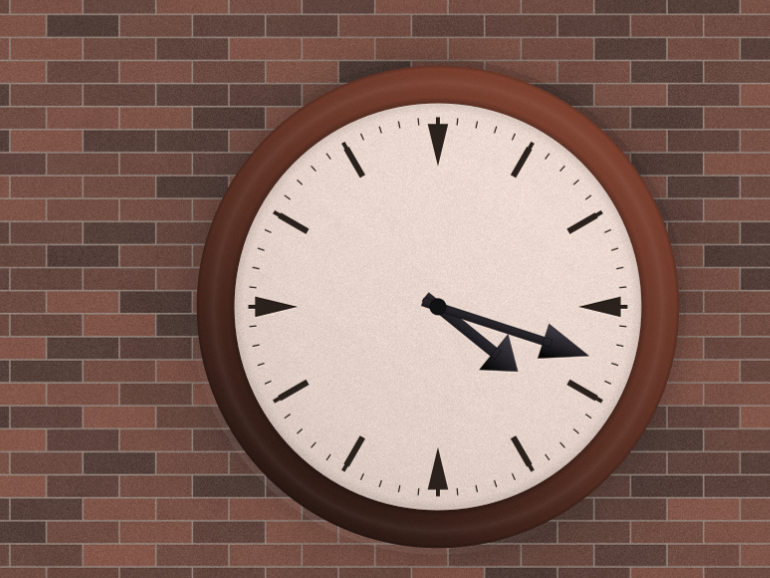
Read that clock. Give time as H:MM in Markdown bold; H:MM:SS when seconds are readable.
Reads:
**4:18**
